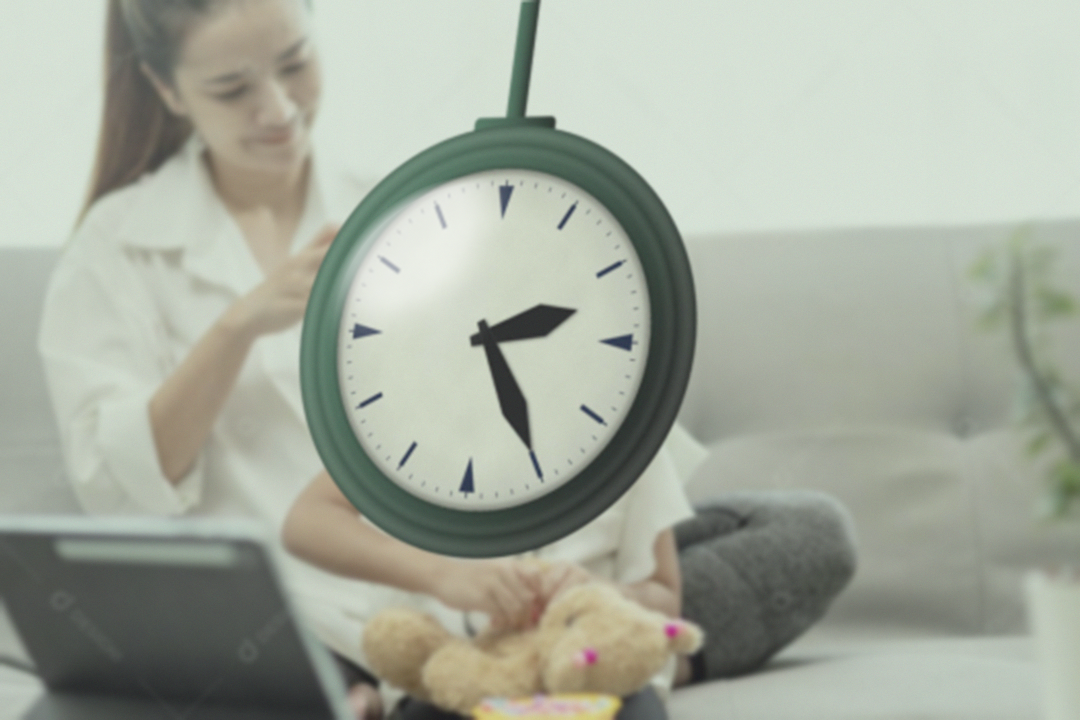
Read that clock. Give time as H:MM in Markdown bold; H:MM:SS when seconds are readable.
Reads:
**2:25**
